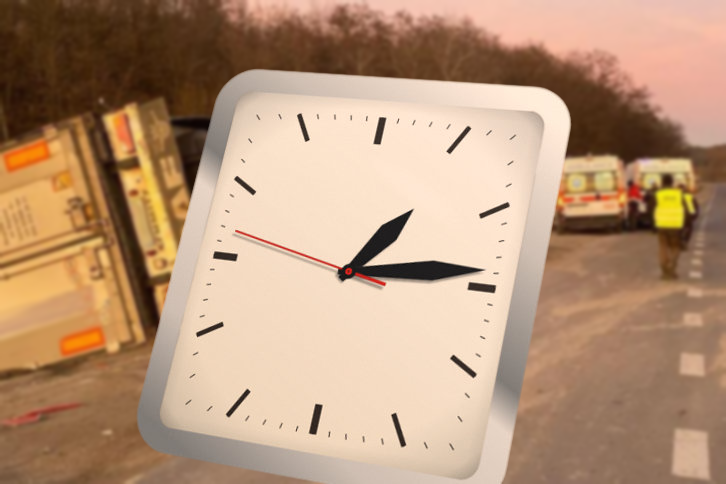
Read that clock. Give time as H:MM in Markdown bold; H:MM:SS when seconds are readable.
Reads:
**1:13:47**
